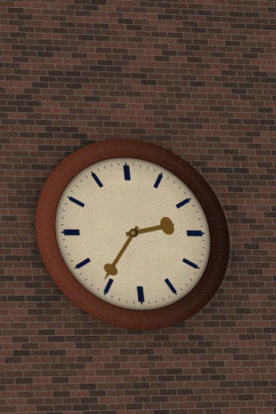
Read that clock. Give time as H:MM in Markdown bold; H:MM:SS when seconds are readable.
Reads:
**2:36**
